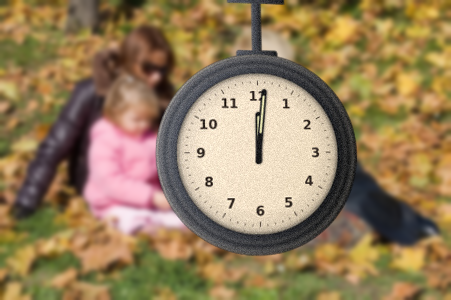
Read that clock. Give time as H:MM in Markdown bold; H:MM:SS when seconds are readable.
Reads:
**12:01**
